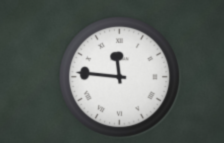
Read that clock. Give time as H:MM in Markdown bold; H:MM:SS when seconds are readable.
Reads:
**11:46**
